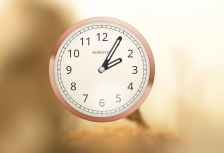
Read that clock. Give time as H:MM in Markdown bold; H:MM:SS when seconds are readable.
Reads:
**2:05**
